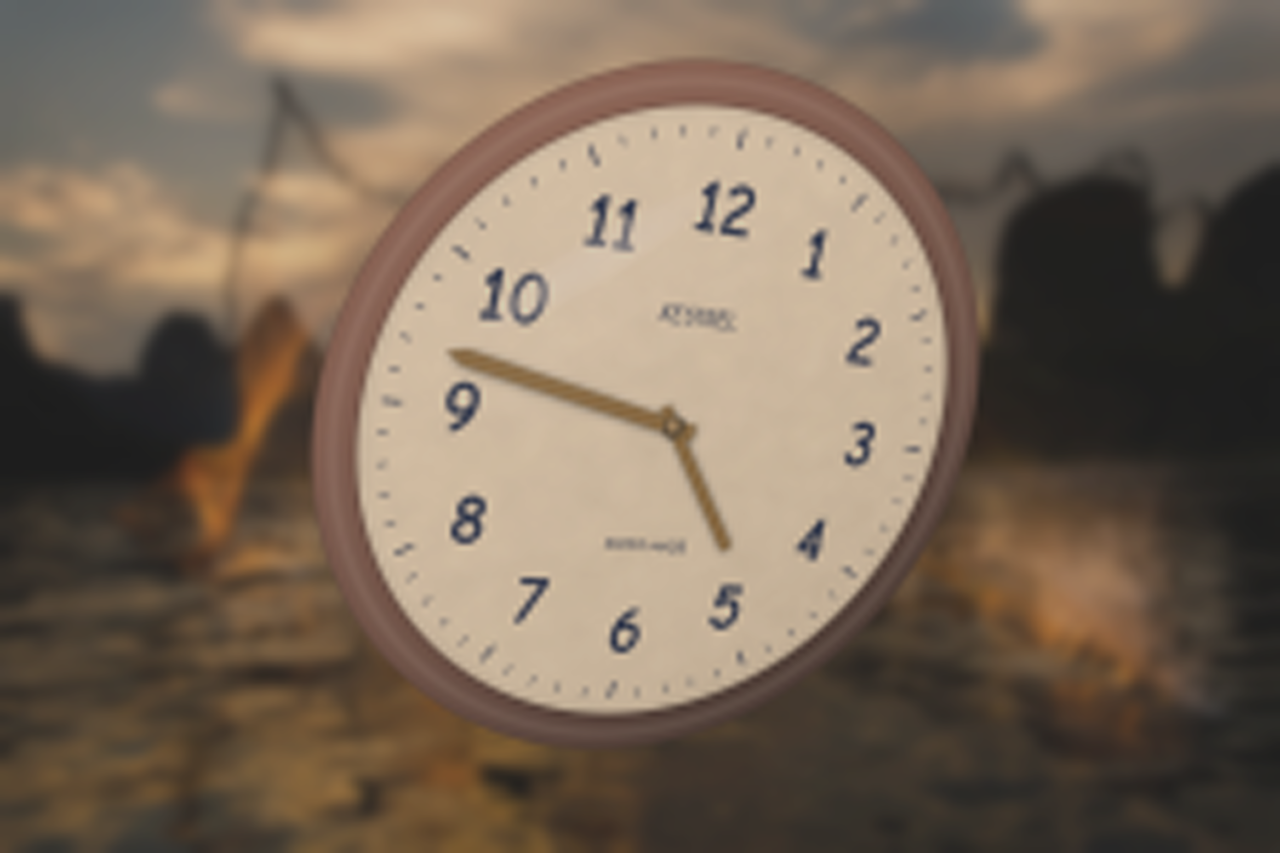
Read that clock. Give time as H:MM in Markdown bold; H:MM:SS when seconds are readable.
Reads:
**4:47**
